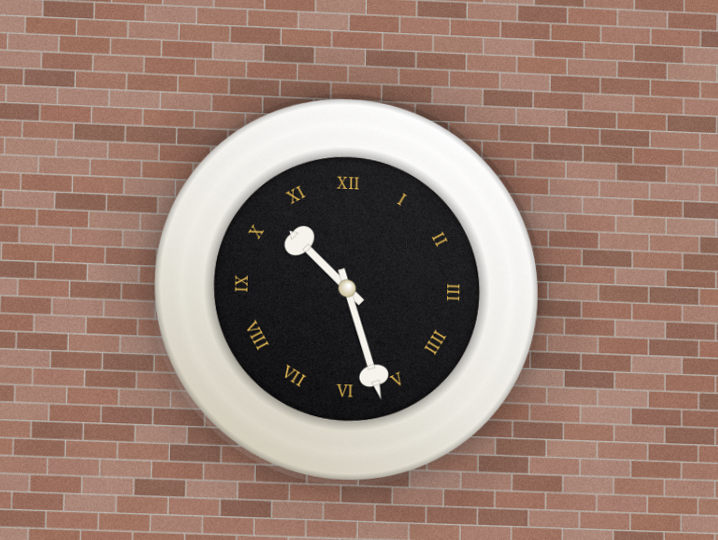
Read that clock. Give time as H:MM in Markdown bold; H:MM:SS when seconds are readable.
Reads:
**10:27**
